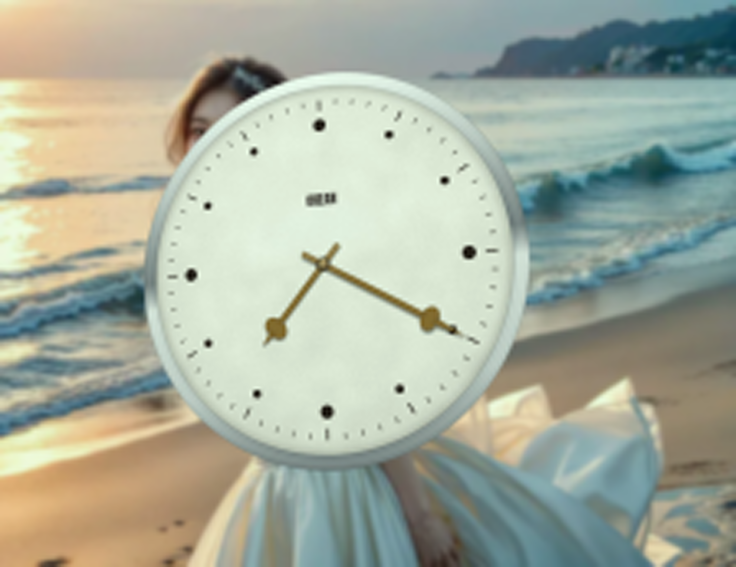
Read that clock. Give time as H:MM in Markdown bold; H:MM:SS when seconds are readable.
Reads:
**7:20**
